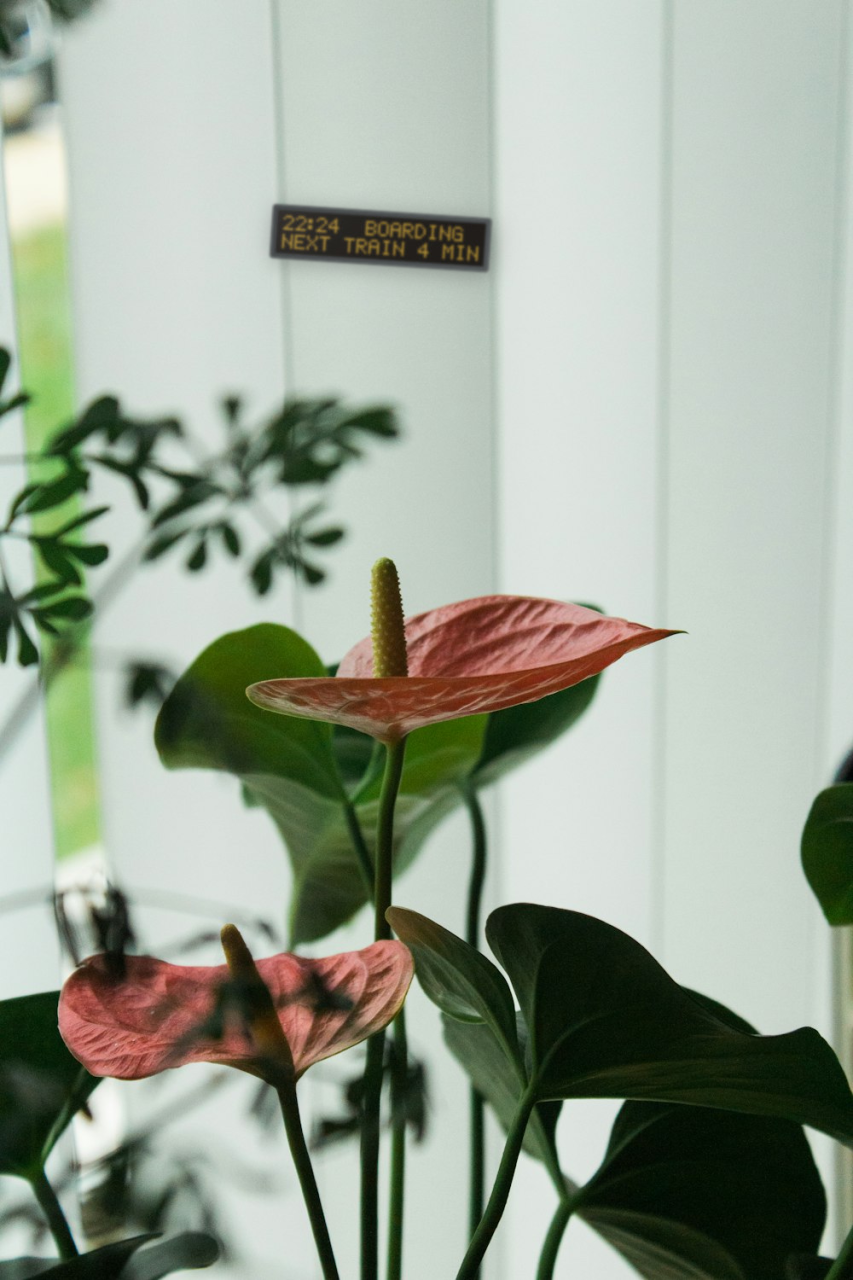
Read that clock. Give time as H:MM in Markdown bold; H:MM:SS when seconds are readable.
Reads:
**22:24**
